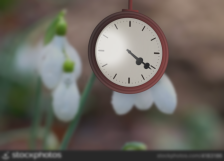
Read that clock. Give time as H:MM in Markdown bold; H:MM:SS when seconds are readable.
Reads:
**4:21**
